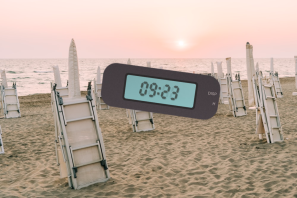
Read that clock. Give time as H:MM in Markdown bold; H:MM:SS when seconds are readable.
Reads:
**9:23**
